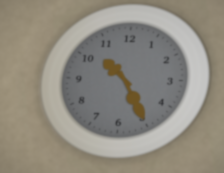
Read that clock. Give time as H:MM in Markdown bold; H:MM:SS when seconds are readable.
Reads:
**10:25**
